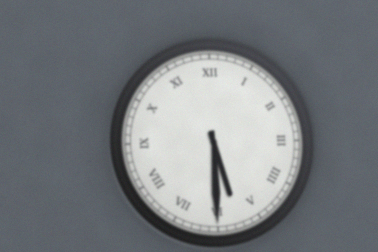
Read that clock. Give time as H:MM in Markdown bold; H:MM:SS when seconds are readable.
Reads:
**5:30**
